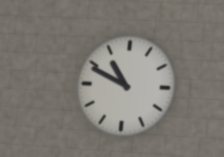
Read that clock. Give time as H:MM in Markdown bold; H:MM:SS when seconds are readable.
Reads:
**10:49**
